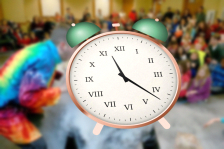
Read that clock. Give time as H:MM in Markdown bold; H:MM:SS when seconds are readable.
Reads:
**11:22**
